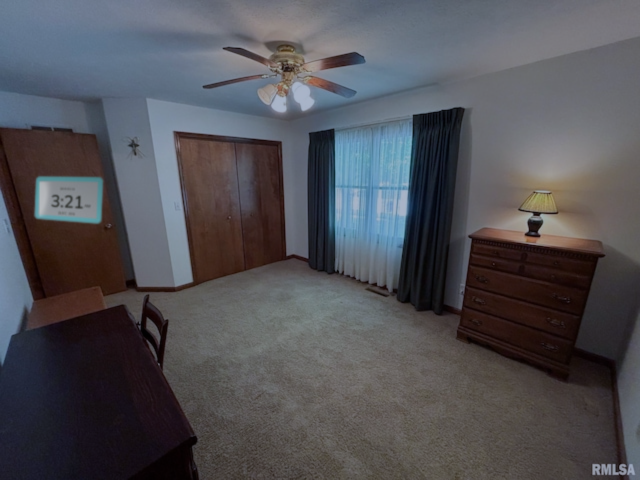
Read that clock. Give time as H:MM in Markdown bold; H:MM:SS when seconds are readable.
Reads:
**3:21**
